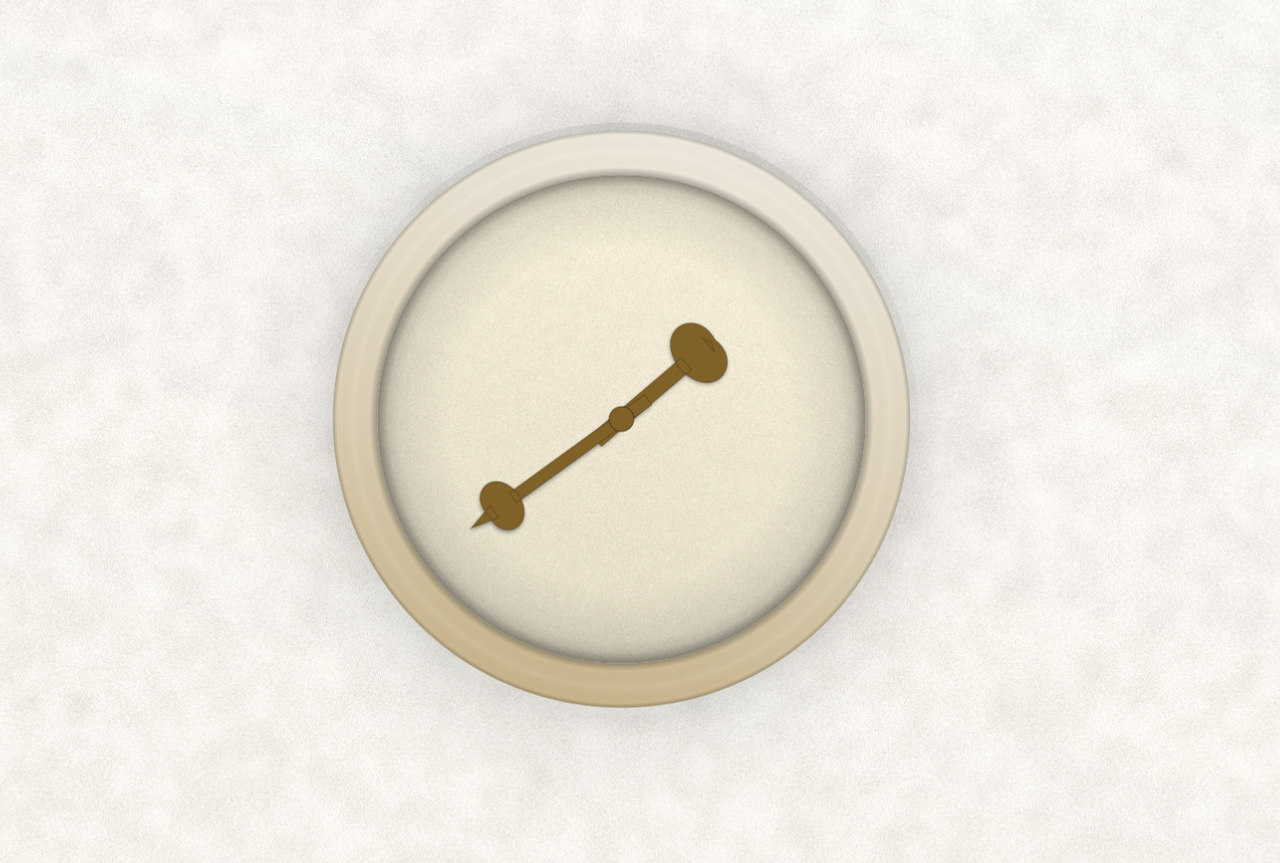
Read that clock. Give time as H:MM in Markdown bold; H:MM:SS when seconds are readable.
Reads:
**1:39**
